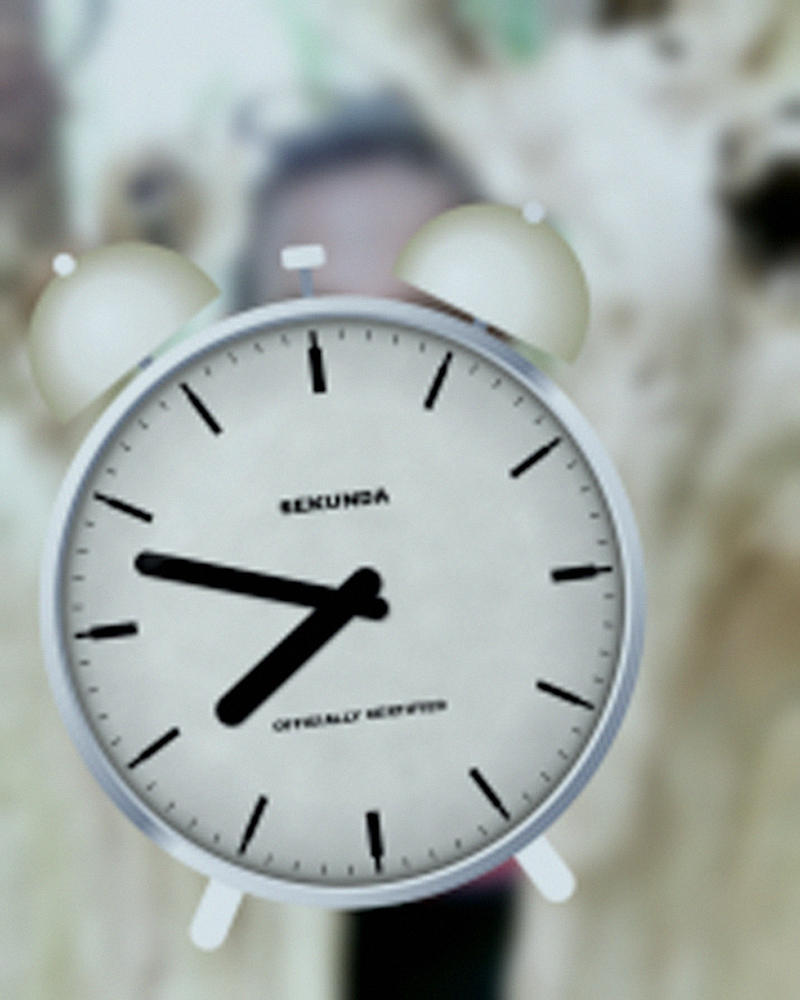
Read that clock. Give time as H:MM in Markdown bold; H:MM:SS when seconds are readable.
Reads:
**7:48**
